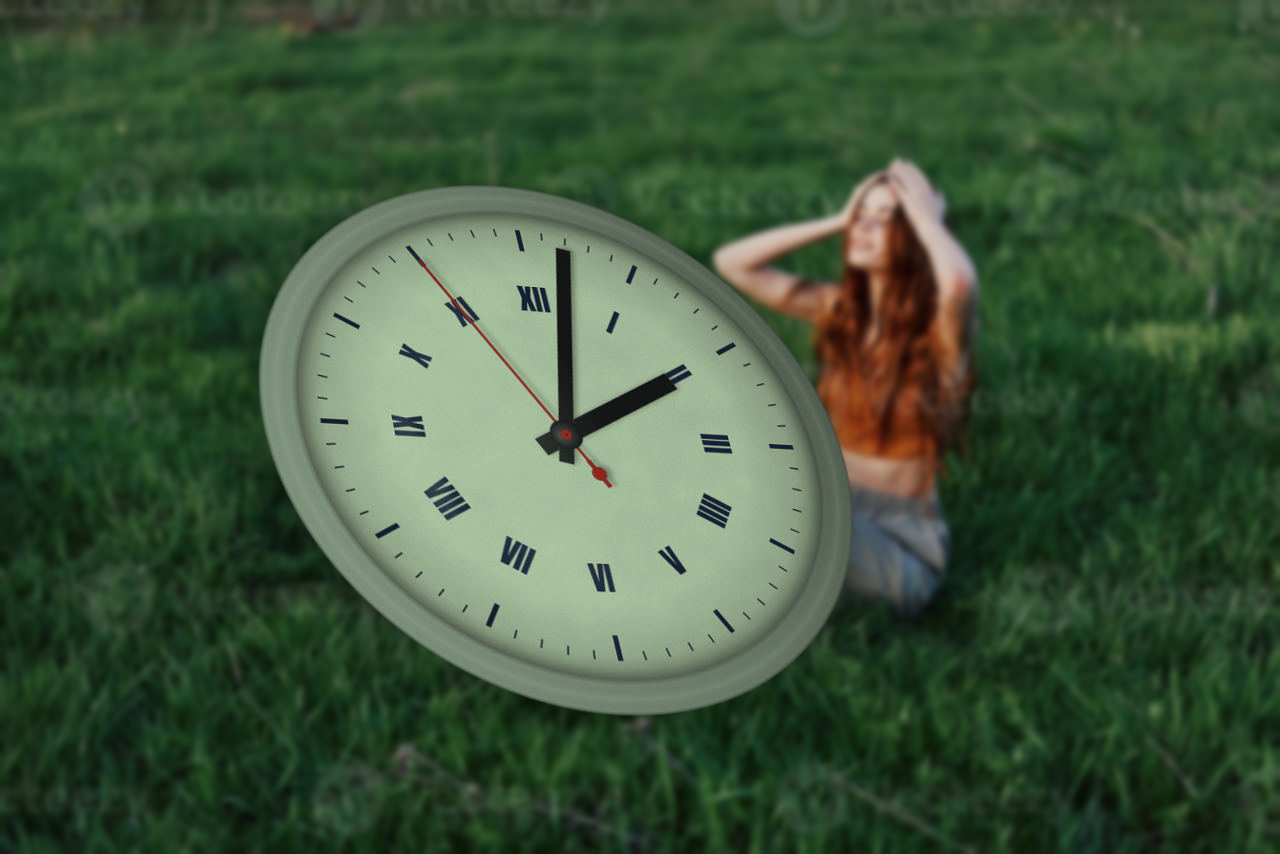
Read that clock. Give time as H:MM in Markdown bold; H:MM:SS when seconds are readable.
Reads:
**2:01:55**
